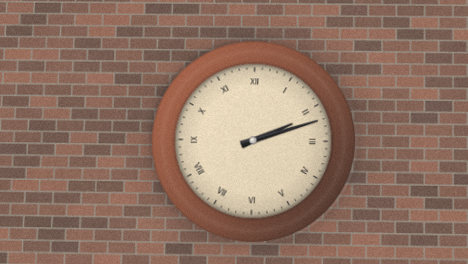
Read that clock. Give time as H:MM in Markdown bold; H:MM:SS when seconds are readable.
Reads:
**2:12**
